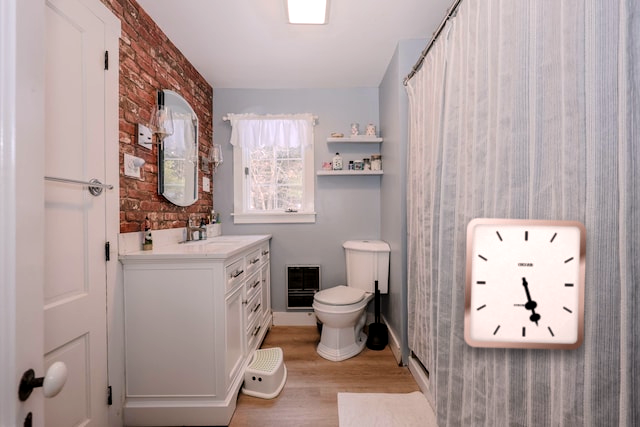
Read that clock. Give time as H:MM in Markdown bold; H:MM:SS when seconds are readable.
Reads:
**5:27**
